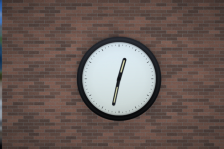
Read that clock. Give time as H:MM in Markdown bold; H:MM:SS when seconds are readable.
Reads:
**12:32**
